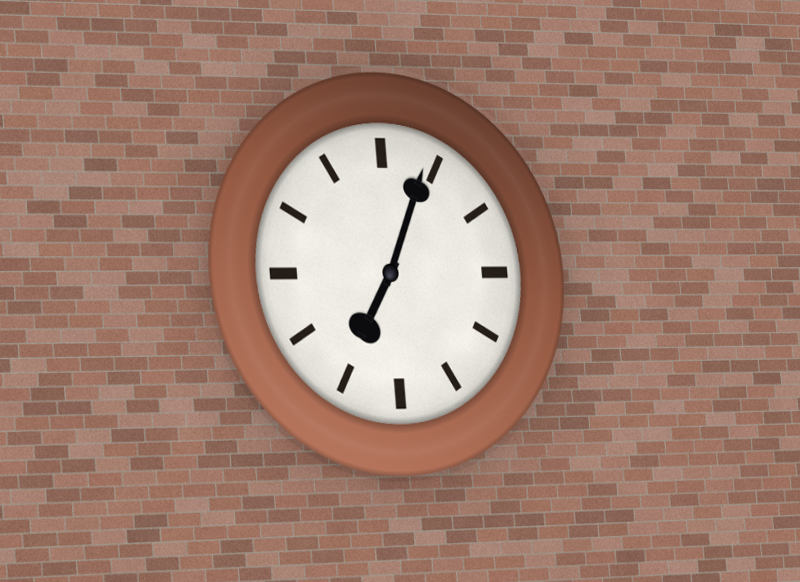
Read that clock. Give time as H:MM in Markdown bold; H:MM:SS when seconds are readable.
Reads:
**7:04**
